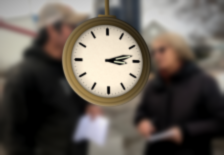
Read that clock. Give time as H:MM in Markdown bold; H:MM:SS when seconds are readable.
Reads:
**3:13**
